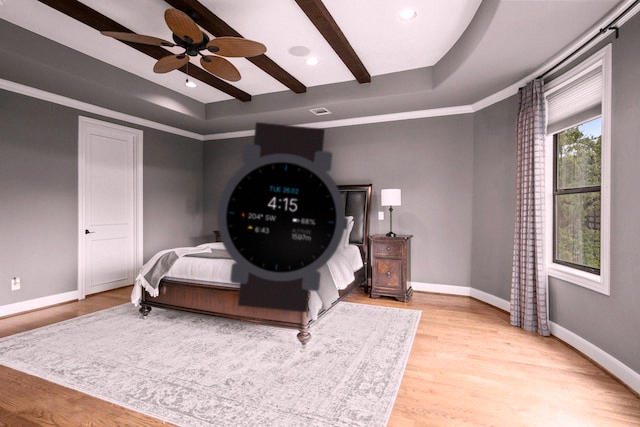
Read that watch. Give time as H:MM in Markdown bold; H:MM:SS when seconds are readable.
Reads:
**4:15**
